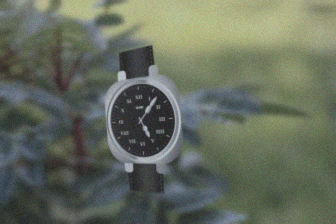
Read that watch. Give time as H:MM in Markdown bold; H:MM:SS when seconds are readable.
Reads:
**5:07**
